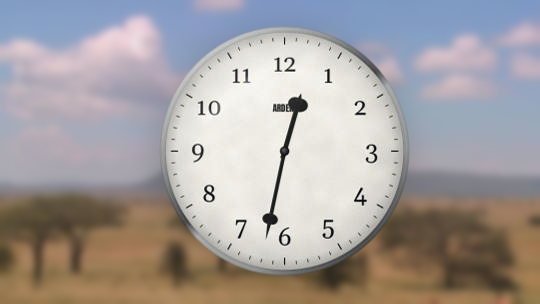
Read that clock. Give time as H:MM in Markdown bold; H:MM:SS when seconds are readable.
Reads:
**12:32**
